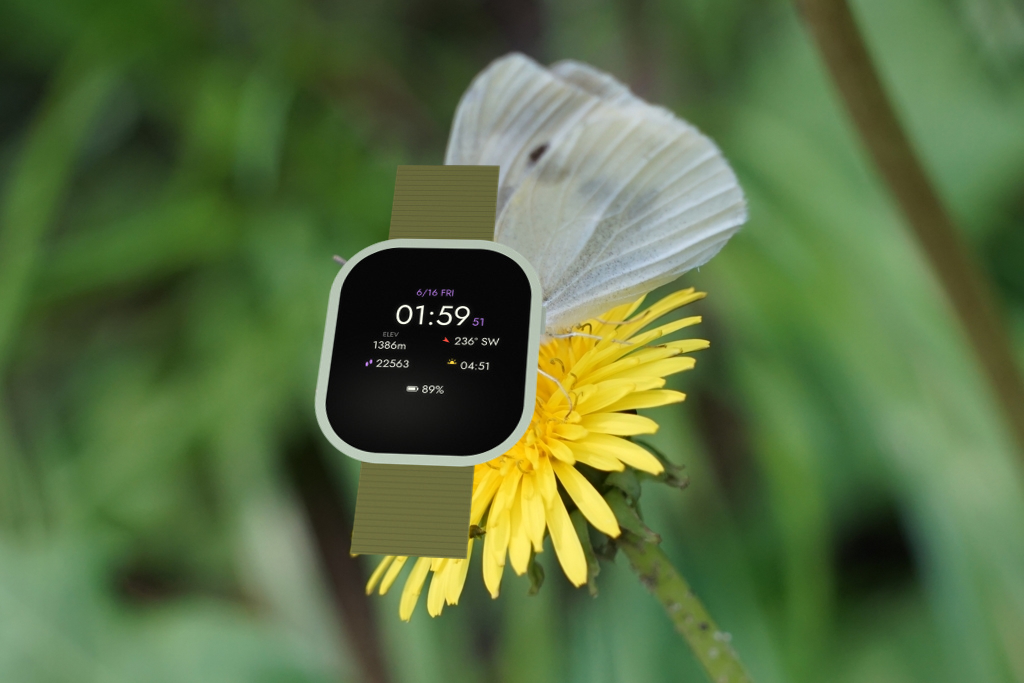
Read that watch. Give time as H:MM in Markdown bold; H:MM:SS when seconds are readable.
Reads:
**1:59:51**
